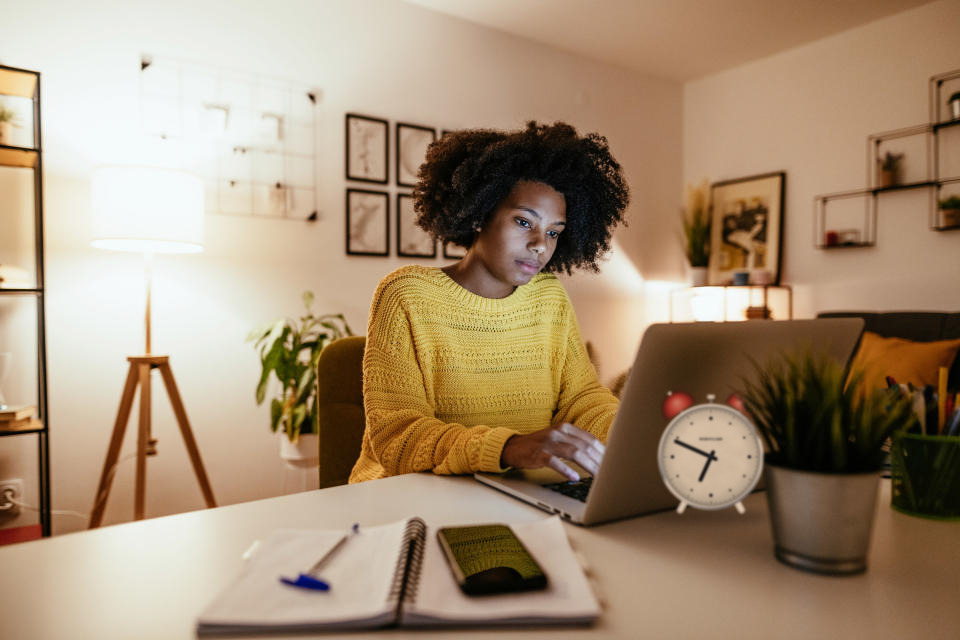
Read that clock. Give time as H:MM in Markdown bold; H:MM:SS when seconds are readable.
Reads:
**6:49**
